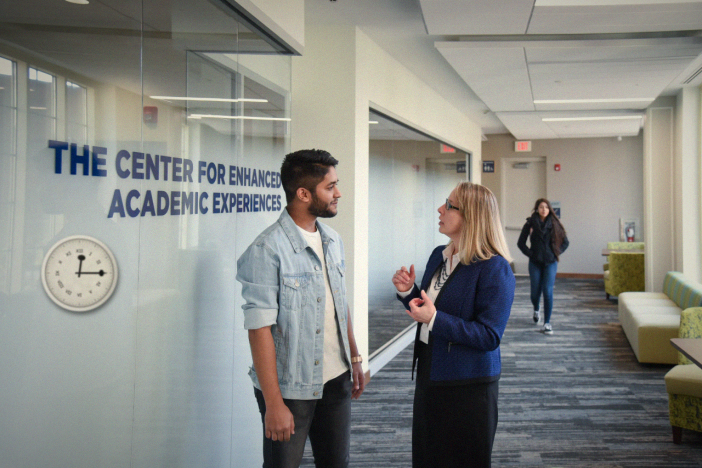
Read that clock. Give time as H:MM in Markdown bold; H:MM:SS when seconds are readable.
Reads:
**12:15**
